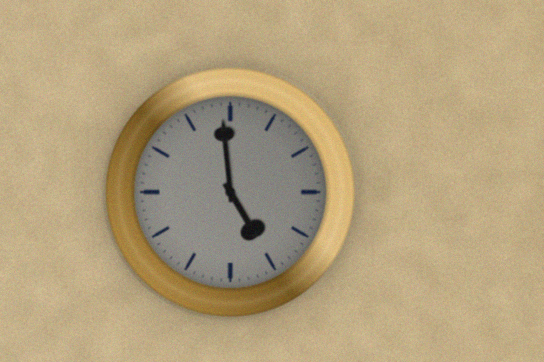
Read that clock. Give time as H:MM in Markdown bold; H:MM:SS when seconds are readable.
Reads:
**4:59**
